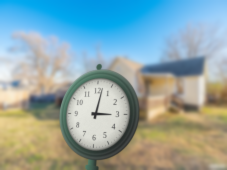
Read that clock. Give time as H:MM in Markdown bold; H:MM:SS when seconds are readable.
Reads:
**3:02**
